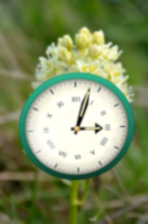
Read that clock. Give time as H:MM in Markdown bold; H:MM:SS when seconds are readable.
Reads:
**3:03**
